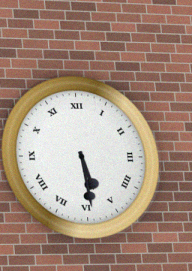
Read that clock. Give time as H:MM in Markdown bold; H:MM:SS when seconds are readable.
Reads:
**5:29**
